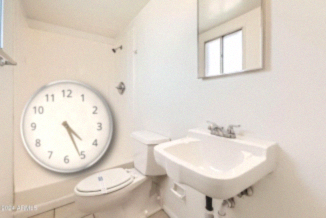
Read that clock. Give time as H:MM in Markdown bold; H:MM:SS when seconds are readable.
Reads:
**4:26**
